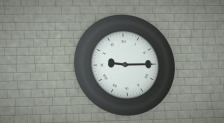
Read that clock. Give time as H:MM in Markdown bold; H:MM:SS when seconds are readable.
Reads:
**9:15**
